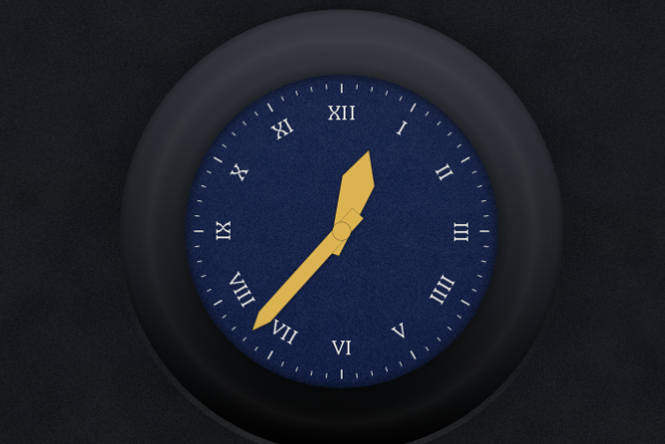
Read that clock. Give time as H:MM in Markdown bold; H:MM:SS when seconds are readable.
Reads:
**12:37**
